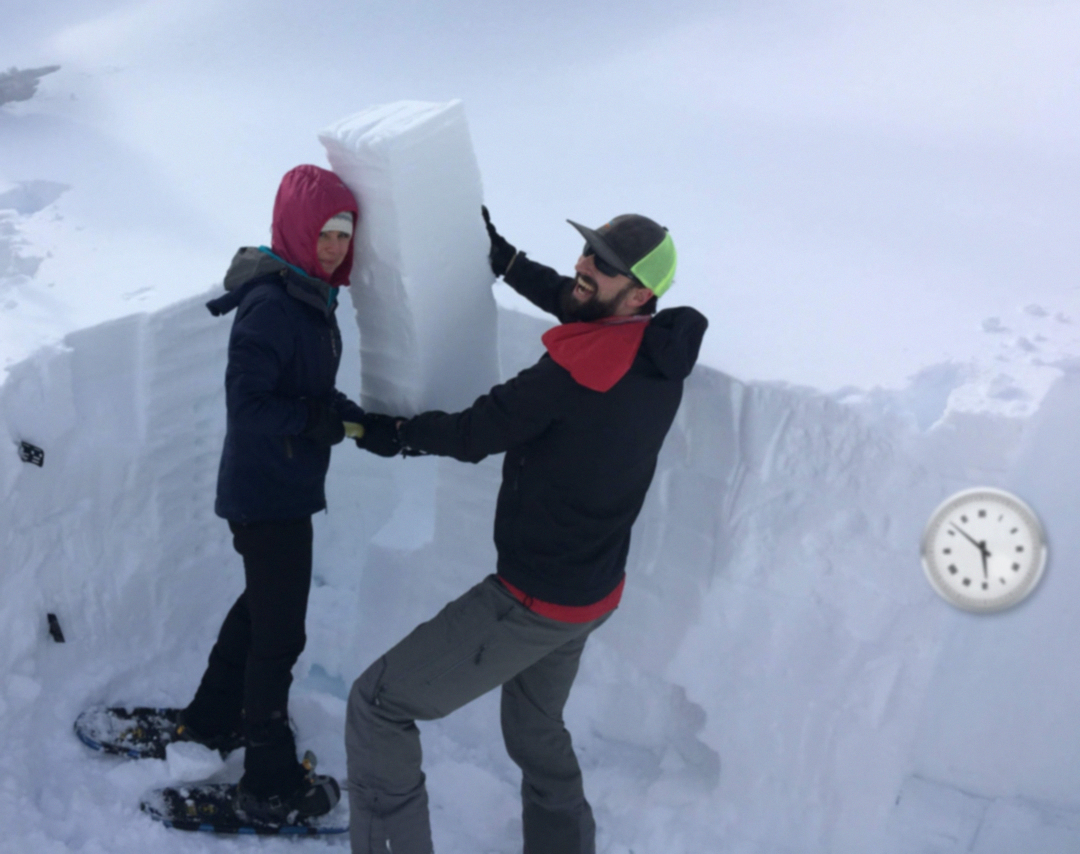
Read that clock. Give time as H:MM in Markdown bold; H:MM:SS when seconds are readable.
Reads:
**5:52**
